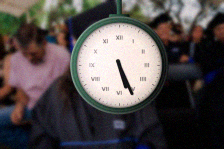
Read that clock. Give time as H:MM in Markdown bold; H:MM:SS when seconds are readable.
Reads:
**5:26**
